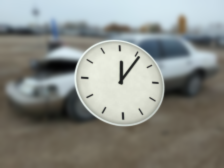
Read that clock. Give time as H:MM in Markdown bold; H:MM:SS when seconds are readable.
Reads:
**12:06**
